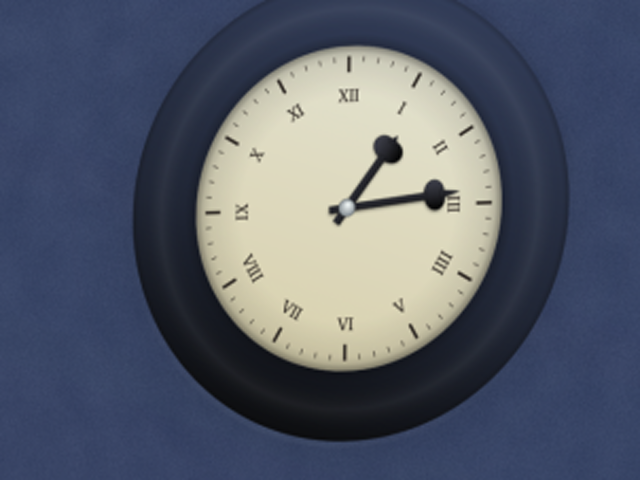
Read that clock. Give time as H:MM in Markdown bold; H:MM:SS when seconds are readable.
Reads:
**1:14**
